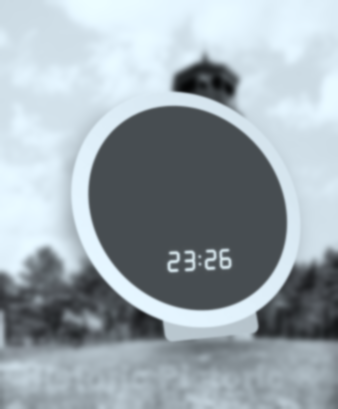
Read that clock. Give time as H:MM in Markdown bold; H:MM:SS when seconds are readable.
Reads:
**23:26**
